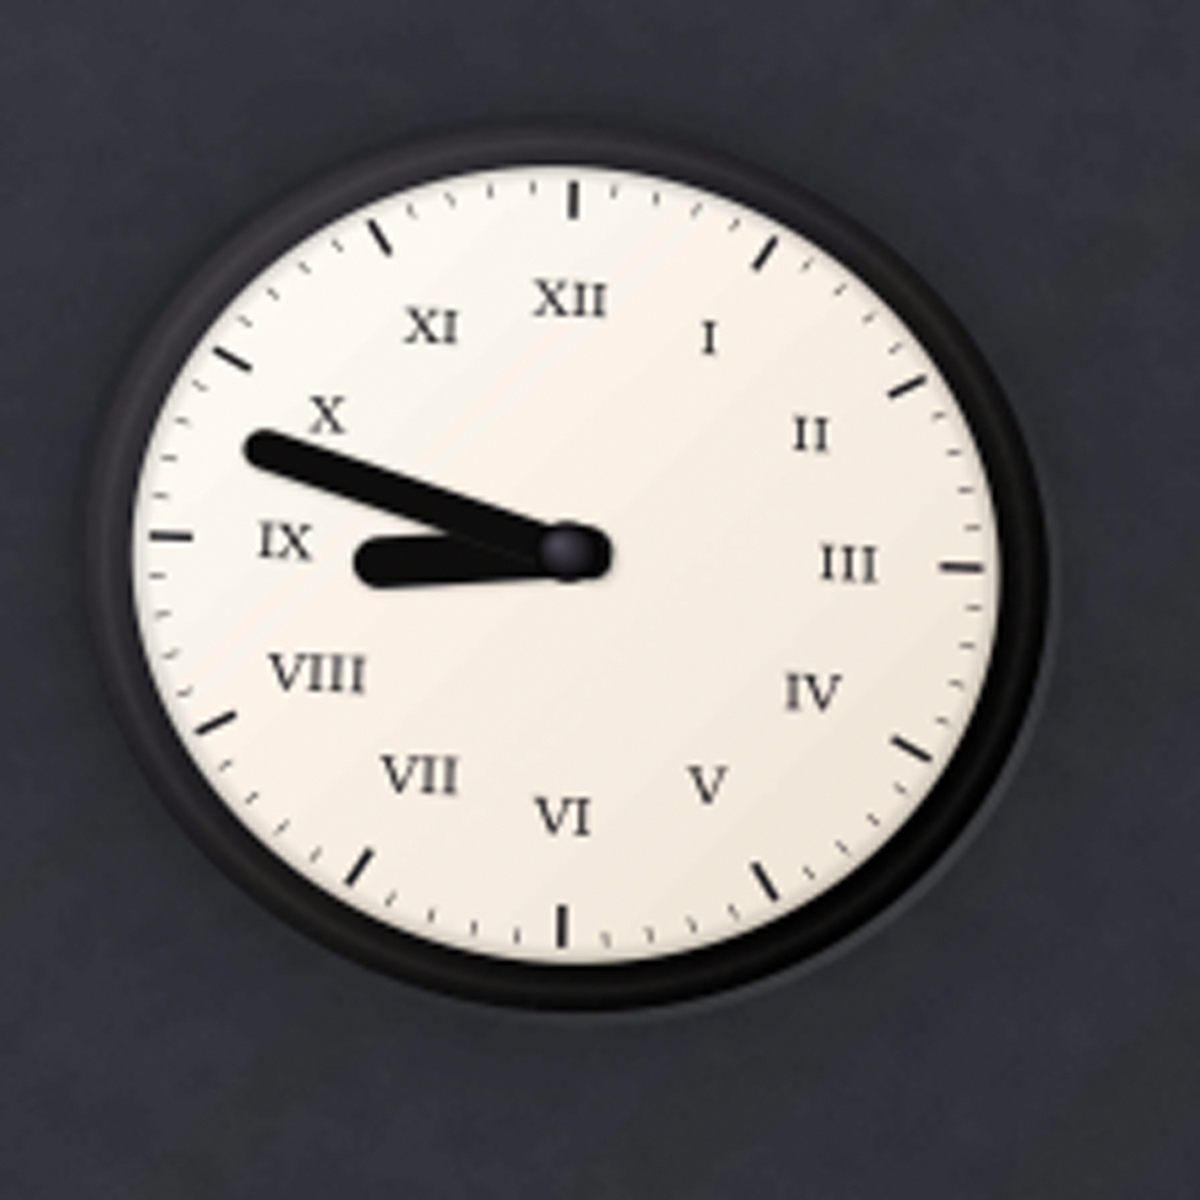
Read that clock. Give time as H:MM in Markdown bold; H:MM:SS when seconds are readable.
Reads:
**8:48**
